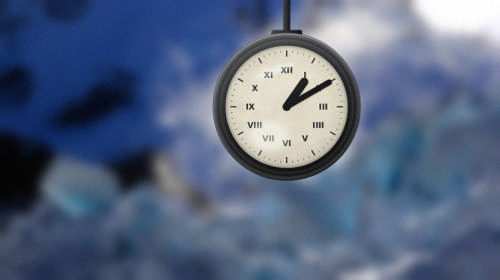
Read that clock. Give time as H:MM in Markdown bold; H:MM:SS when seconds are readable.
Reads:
**1:10**
